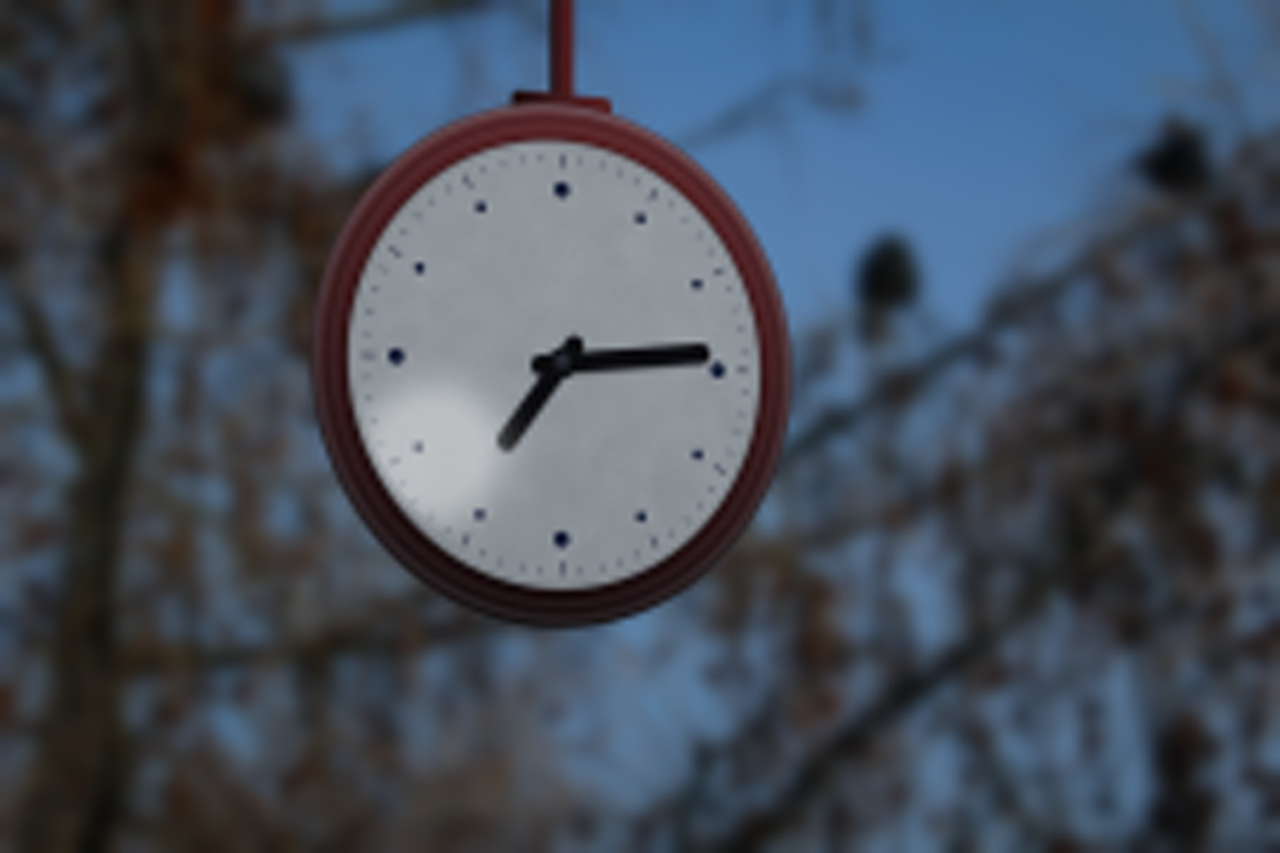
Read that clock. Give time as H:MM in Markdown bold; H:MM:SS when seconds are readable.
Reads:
**7:14**
